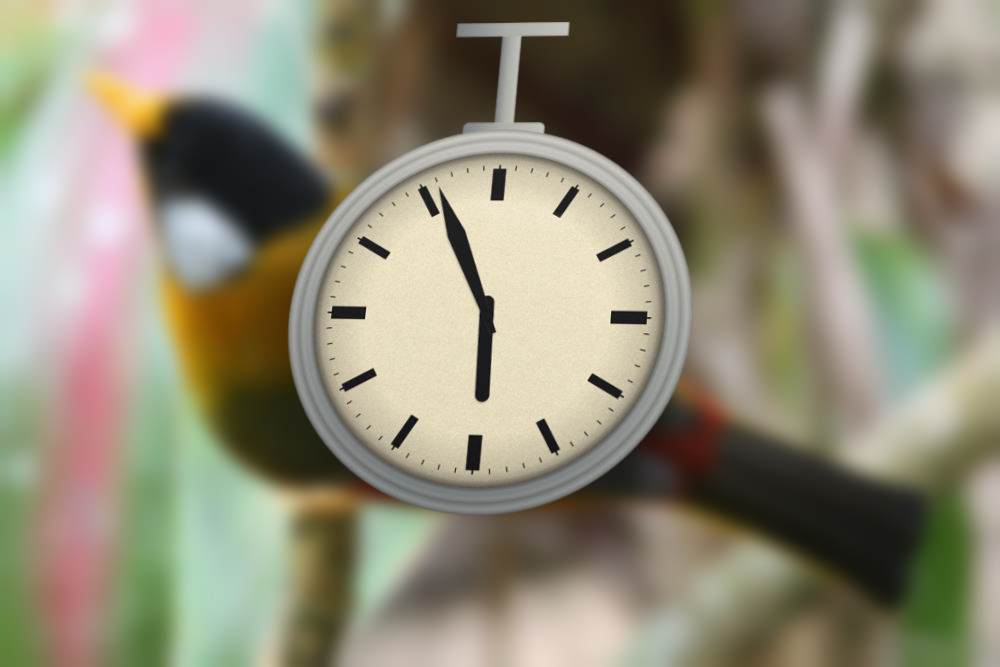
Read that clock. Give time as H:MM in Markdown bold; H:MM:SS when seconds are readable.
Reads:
**5:56**
